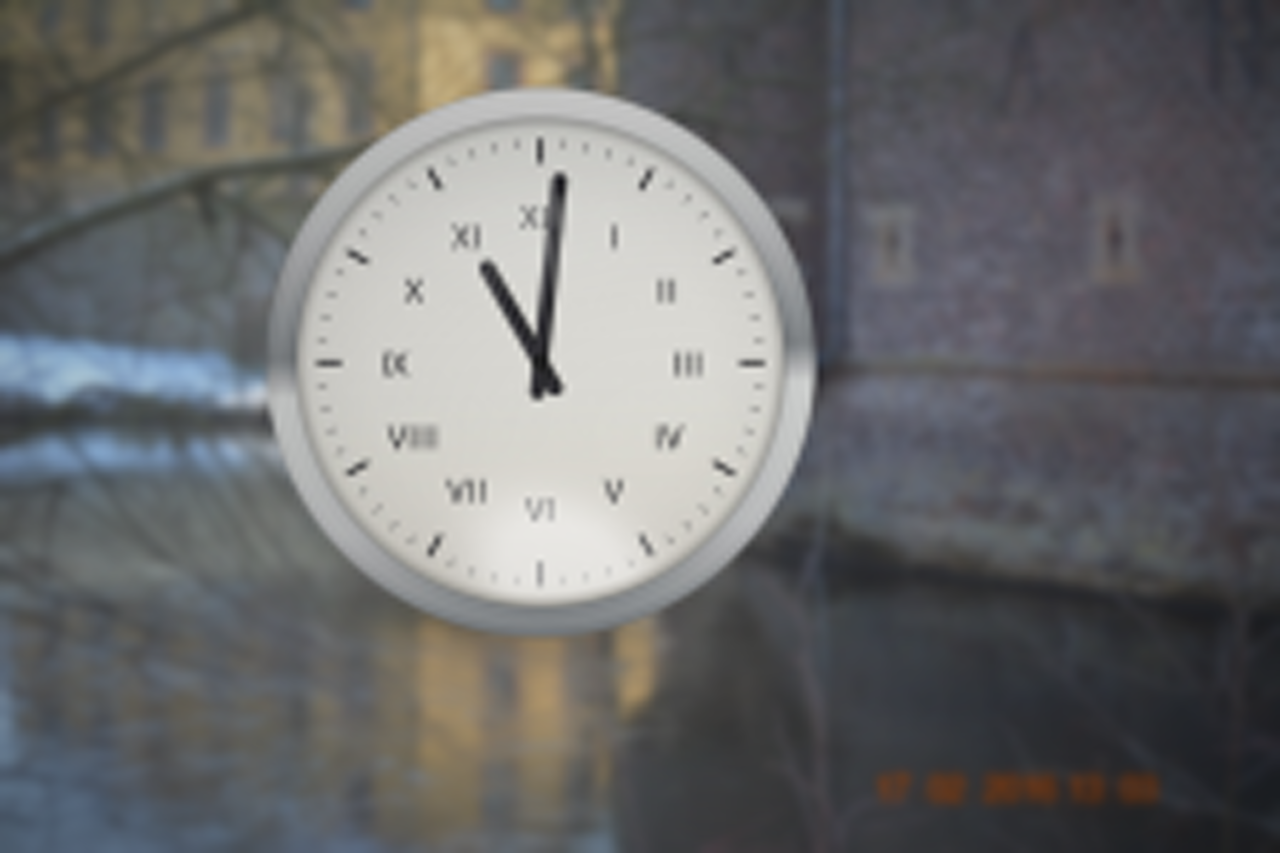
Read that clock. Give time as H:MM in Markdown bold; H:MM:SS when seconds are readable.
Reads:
**11:01**
